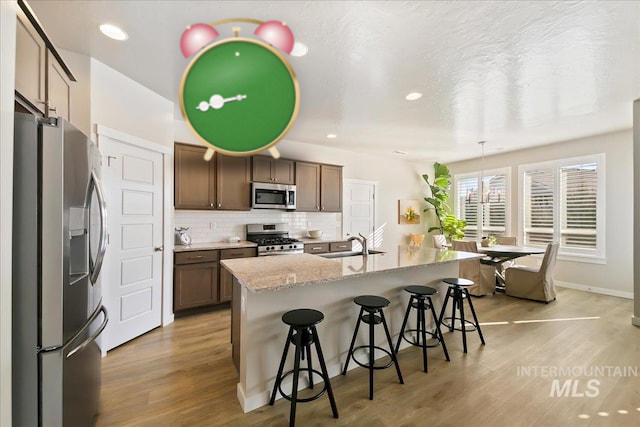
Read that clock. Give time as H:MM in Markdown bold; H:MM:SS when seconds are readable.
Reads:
**8:43**
